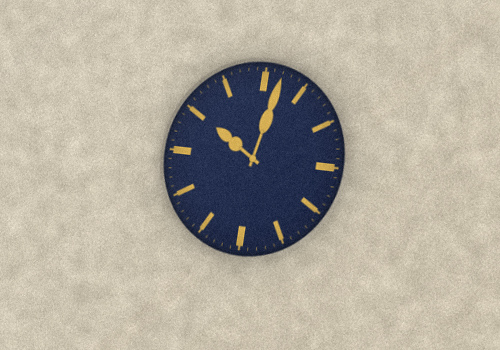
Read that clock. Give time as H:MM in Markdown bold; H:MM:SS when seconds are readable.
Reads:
**10:02**
